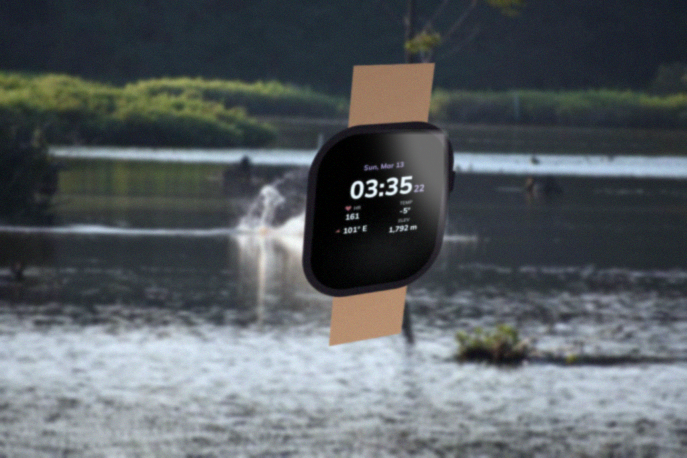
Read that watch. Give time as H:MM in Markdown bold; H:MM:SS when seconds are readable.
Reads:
**3:35:22**
